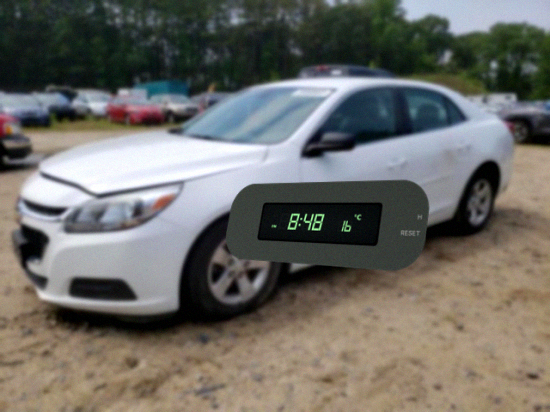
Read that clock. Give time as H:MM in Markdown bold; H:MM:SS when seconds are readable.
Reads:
**8:48**
